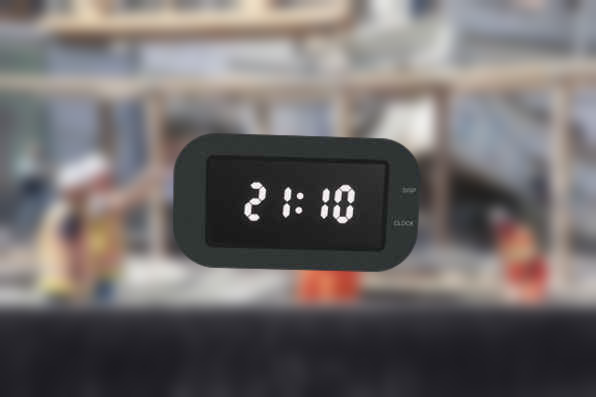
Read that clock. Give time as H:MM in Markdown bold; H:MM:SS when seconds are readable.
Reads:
**21:10**
